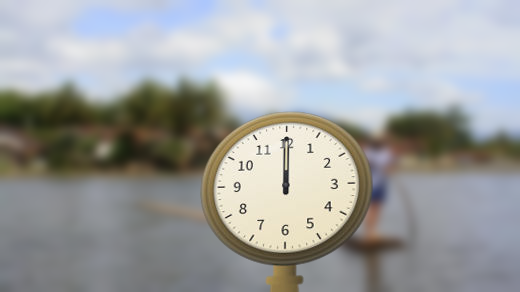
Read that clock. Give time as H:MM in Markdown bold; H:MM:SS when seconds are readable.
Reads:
**12:00**
